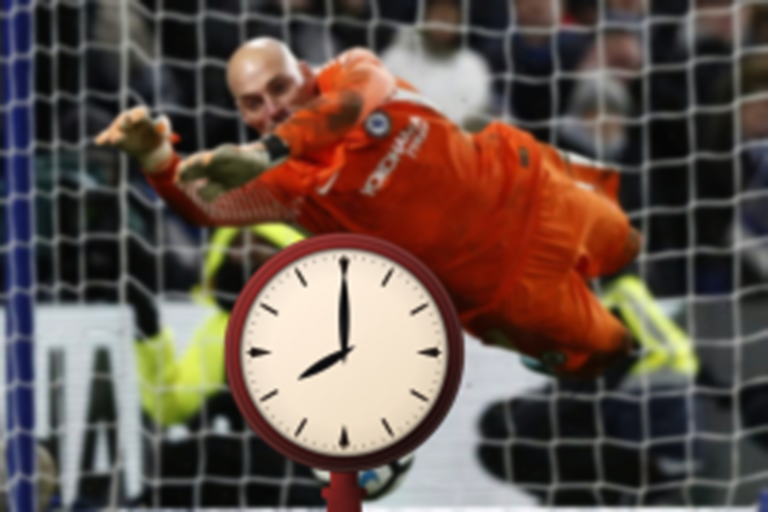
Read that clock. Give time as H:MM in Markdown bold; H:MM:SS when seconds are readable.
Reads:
**8:00**
